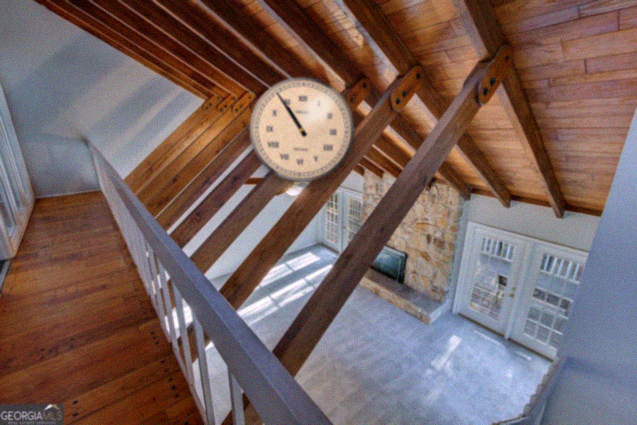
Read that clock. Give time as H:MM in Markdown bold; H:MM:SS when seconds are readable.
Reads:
**10:54**
